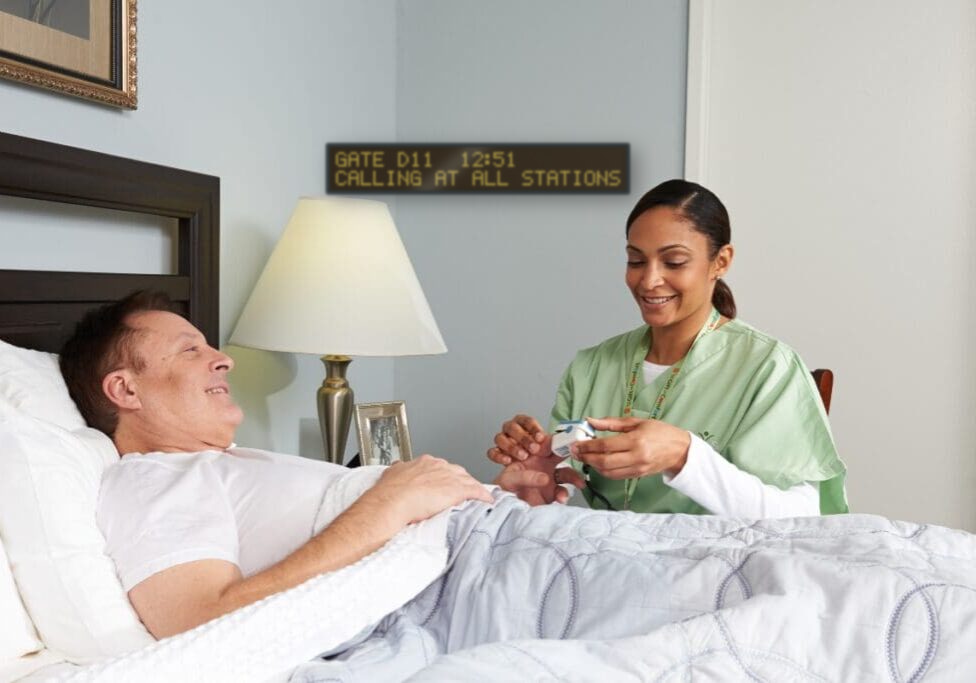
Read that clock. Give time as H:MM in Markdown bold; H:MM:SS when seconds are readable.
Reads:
**12:51**
